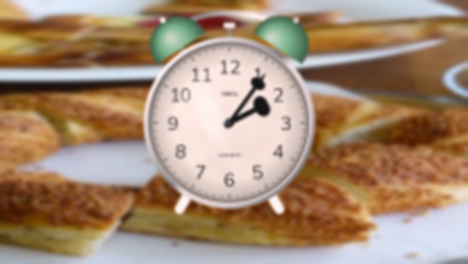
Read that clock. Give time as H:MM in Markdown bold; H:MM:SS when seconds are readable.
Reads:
**2:06**
